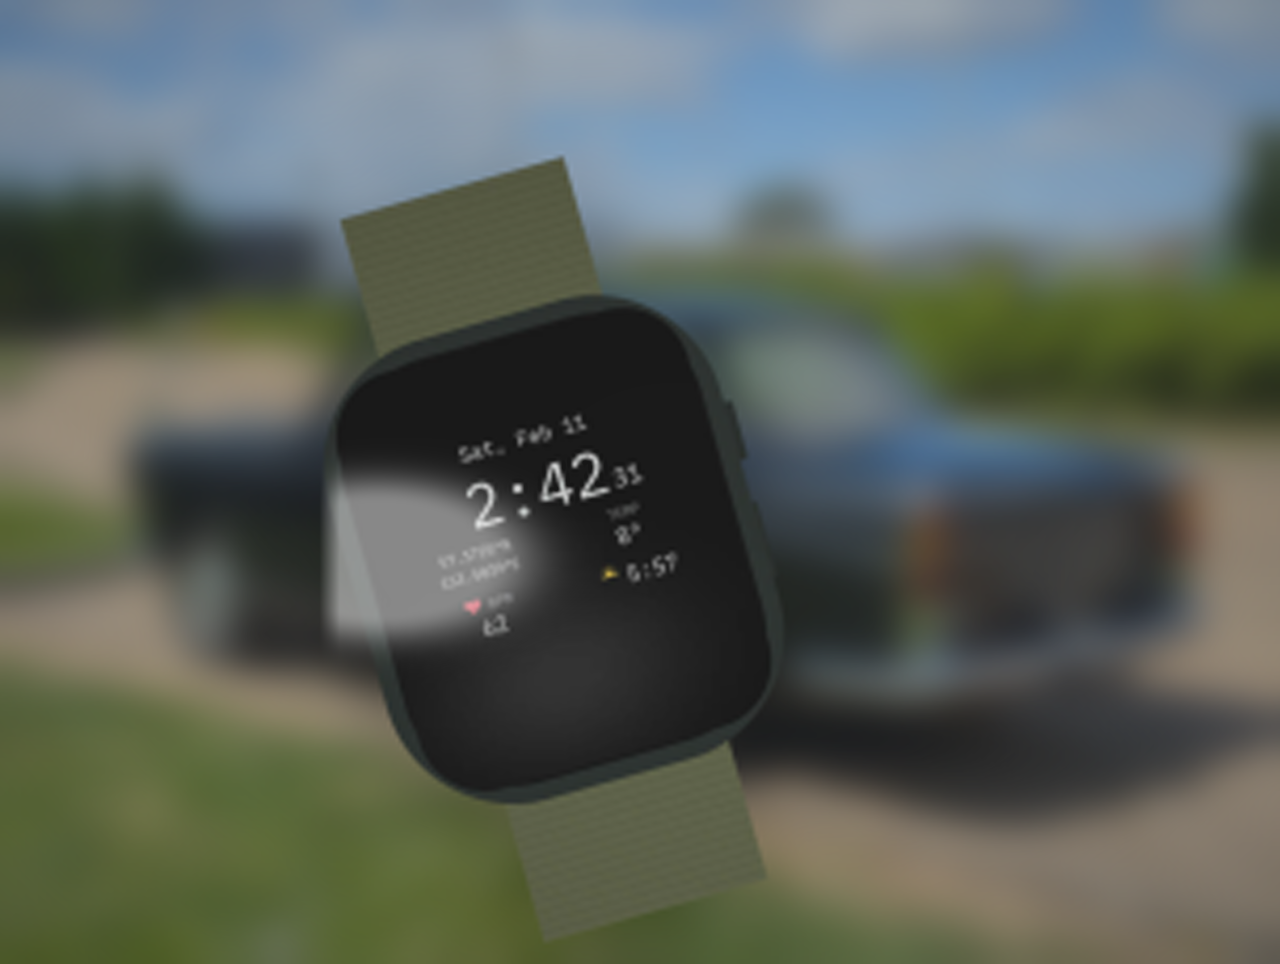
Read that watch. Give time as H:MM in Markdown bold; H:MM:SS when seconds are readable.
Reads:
**2:42**
